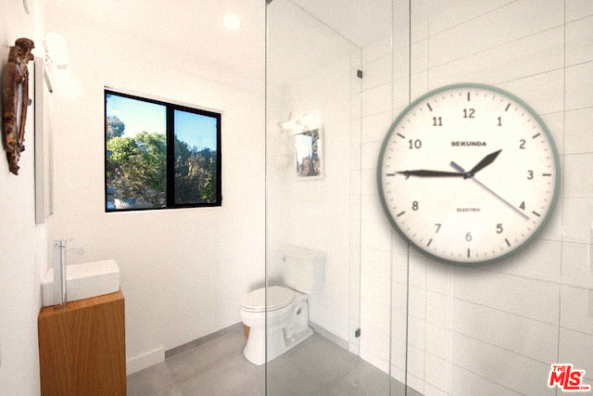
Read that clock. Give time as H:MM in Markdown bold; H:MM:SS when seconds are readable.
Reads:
**1:45:21**
